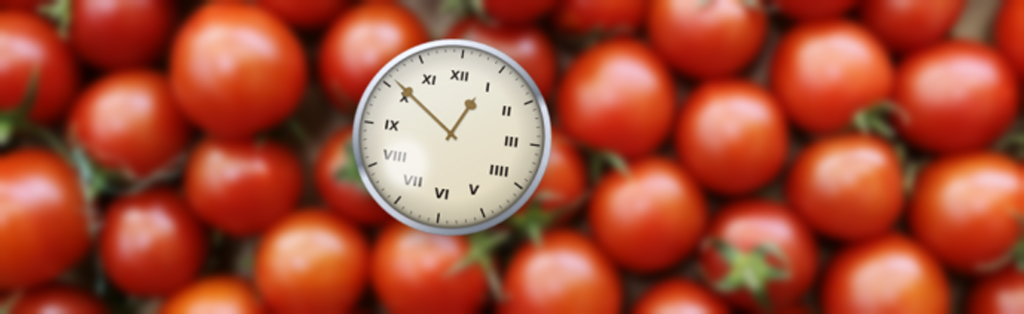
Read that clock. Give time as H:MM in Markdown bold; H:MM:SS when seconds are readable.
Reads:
**12:51**
